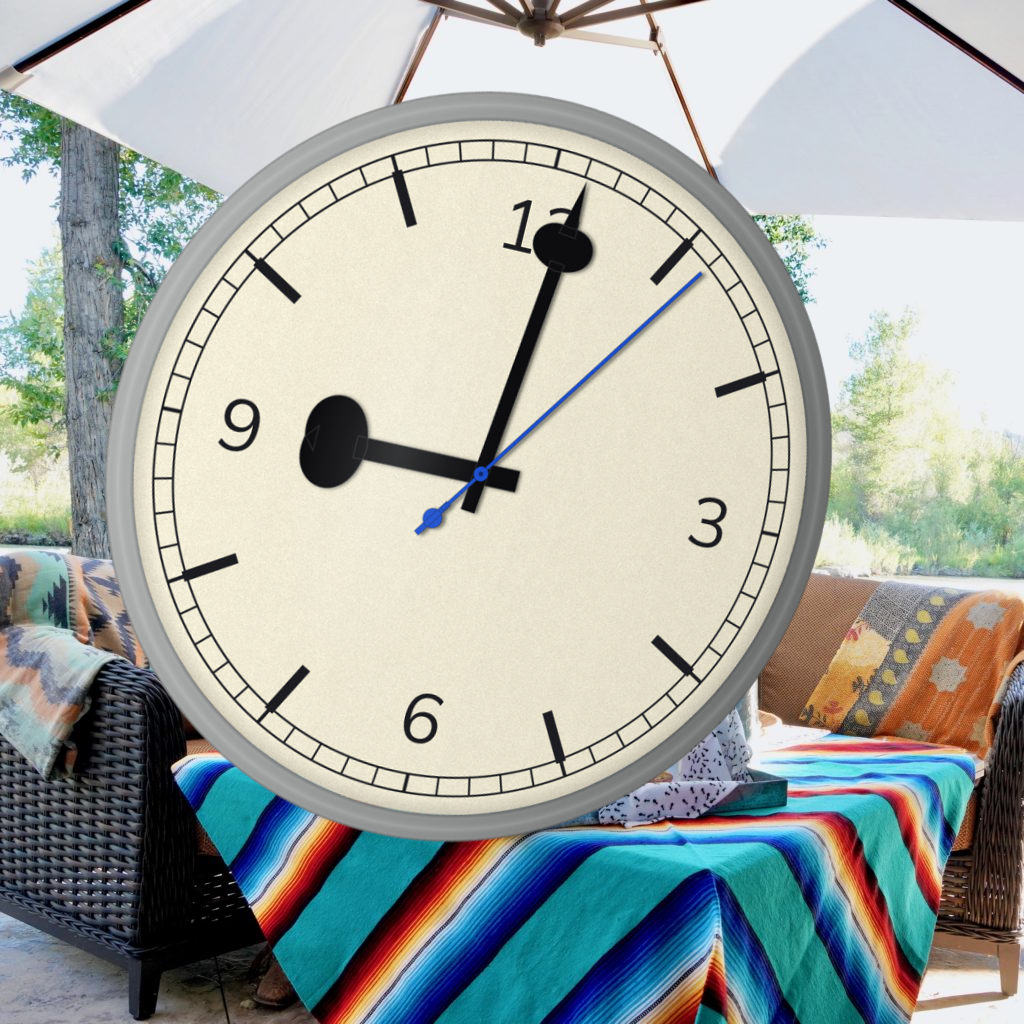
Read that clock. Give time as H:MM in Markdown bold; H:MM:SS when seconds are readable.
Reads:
**9:01:06**
